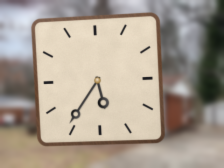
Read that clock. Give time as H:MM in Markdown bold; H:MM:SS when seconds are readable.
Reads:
**5:36**
